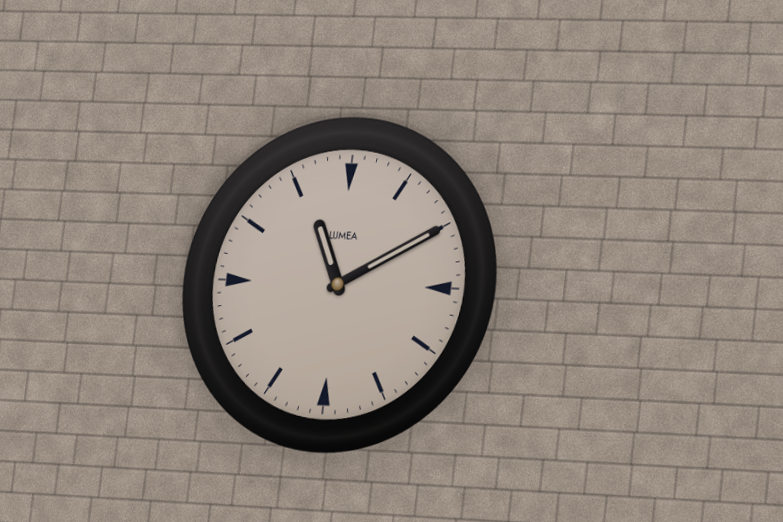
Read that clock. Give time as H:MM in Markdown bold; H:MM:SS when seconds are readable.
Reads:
**11:10**
